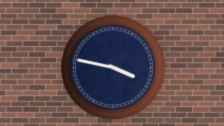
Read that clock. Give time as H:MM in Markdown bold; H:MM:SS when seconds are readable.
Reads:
**3:47**
